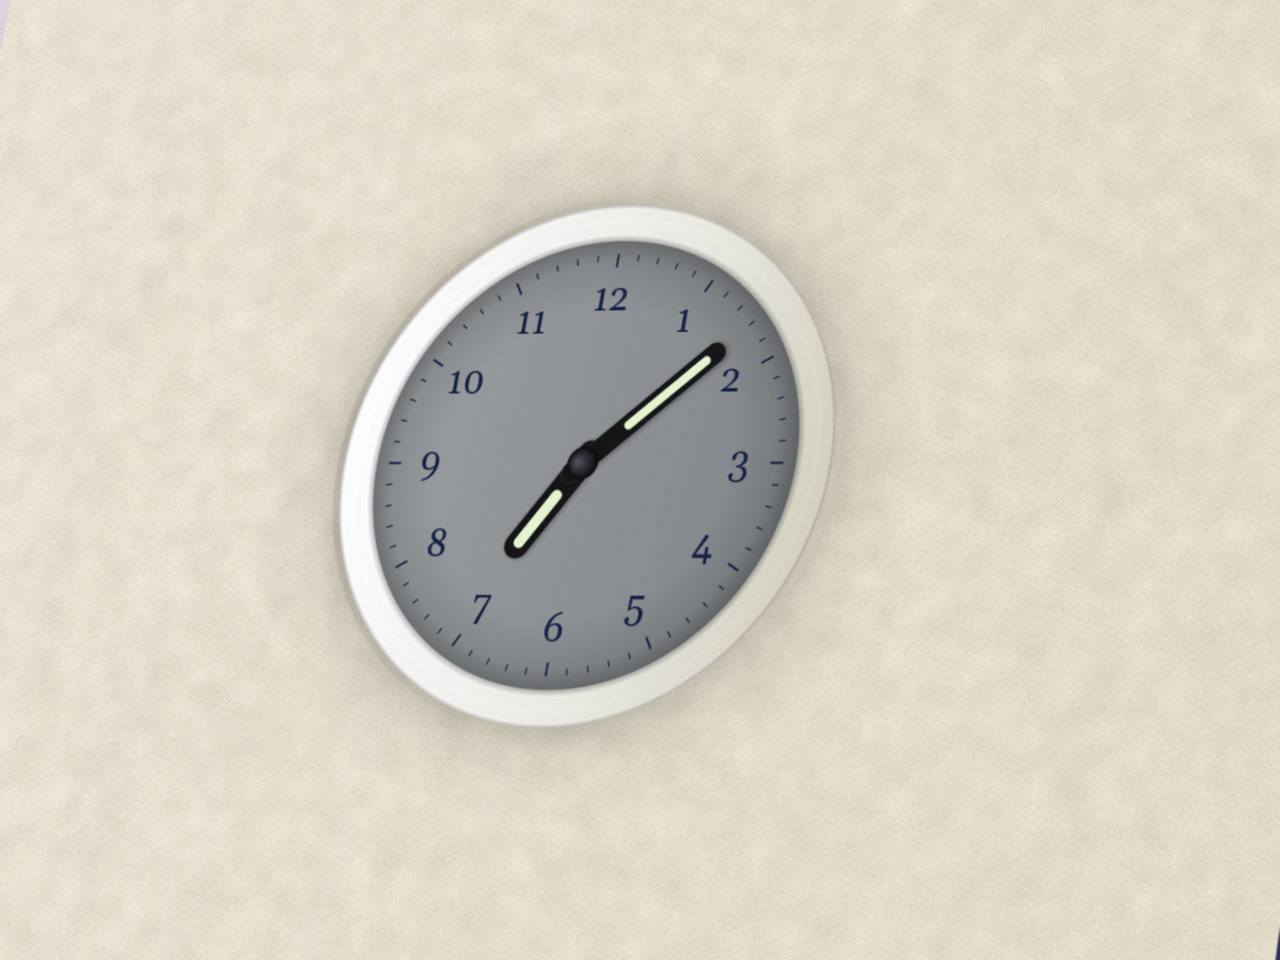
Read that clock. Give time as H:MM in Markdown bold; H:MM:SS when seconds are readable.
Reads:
**7:08**
